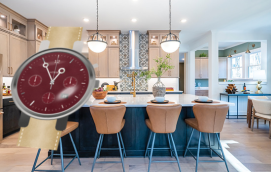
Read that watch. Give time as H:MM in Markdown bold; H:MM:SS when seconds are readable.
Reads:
**12:55**
